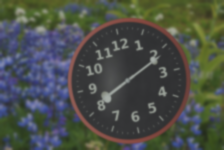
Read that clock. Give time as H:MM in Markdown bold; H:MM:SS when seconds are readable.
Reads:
**8:11**
